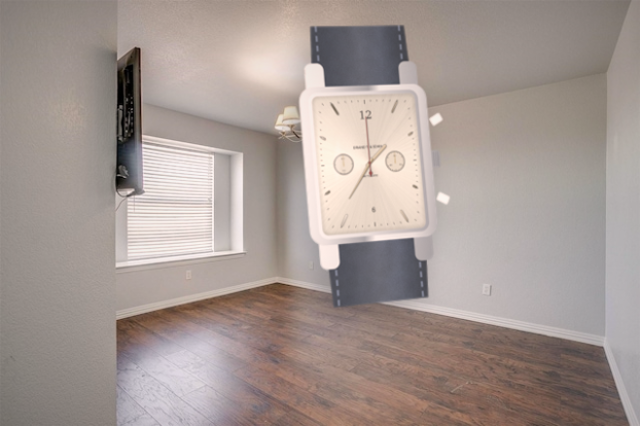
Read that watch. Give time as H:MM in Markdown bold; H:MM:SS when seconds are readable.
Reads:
**1:36**
